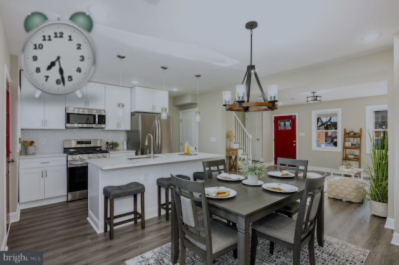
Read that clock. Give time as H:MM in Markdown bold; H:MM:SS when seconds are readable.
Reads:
**7:28**
